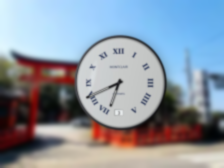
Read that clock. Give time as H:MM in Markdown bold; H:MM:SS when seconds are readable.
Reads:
**6:41**
